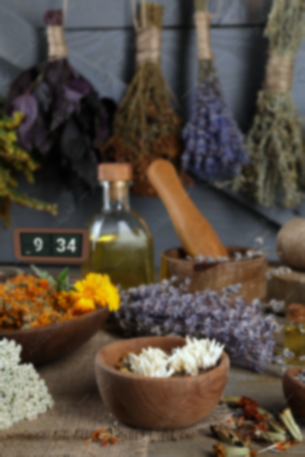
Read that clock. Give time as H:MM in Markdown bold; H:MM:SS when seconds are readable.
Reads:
**9:34**
